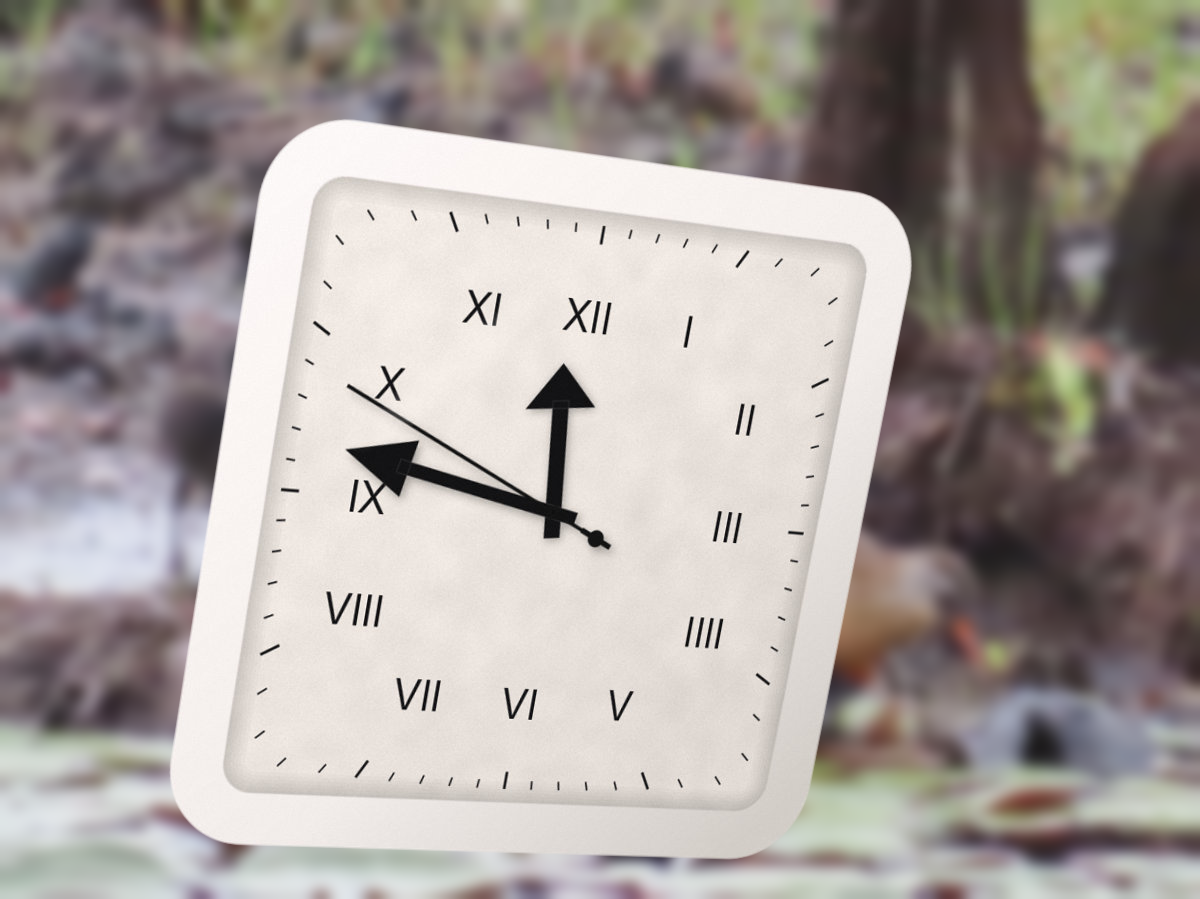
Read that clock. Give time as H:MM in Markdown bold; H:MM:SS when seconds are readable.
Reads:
**11:46:49**
